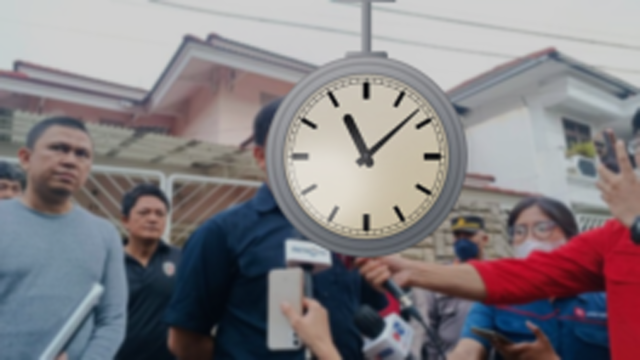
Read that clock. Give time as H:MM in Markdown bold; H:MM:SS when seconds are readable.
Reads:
**11:08**
